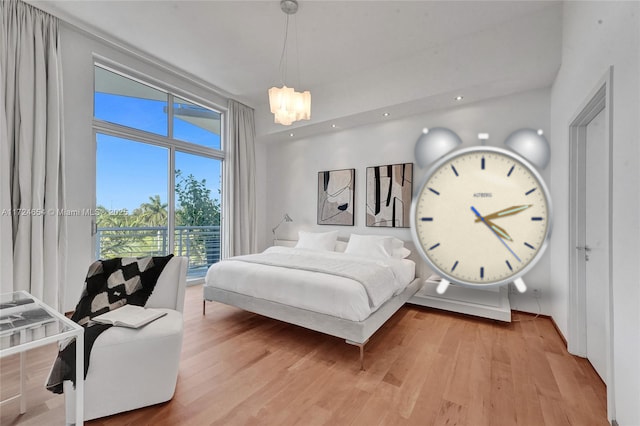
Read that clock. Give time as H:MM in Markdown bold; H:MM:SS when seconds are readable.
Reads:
**4:12:23**
